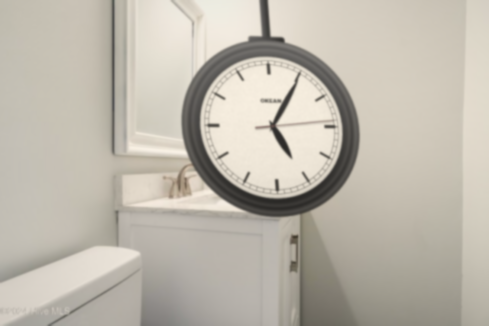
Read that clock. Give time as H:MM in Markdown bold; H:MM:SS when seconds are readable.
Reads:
**5:05:14**
